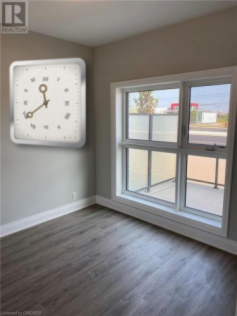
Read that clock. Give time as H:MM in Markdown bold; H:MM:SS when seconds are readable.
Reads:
**11:39**
